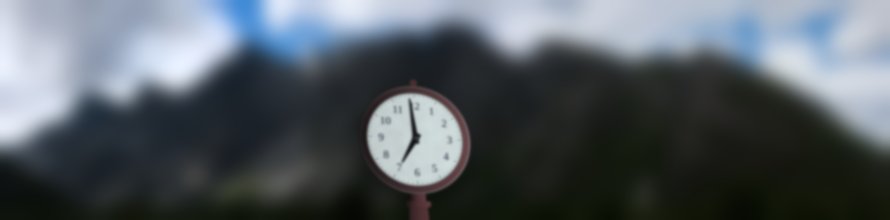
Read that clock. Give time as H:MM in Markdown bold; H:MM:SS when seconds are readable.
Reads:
**6:59**
